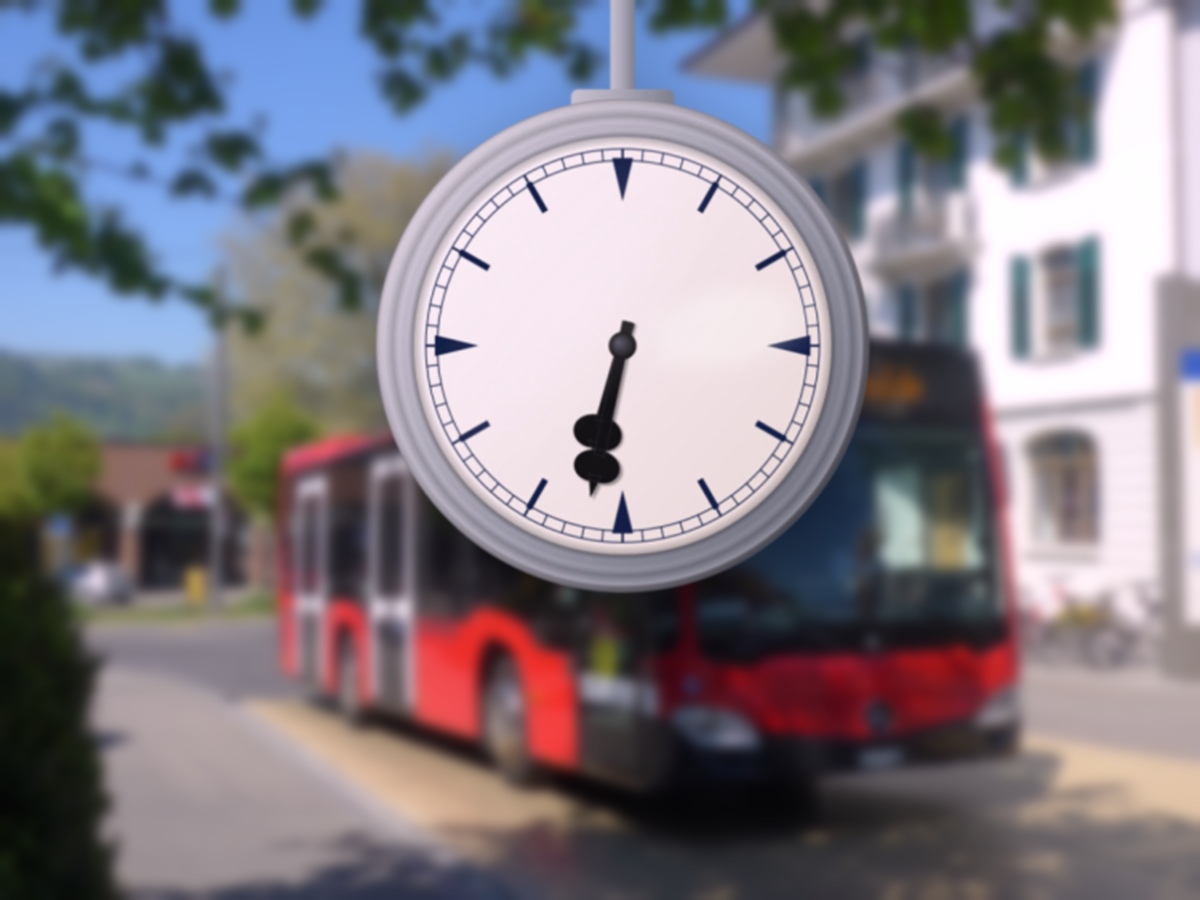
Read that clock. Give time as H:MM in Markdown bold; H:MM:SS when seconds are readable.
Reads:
**6:32**
